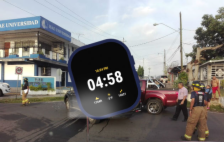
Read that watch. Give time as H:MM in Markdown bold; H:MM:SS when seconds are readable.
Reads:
**4:58**
